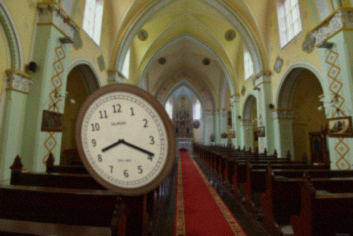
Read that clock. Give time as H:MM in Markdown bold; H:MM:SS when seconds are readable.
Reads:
**8:19**
